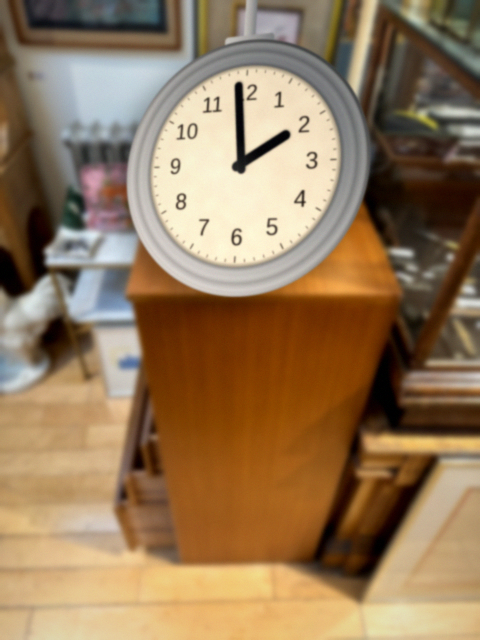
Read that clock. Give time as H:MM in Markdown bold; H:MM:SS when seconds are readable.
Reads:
**1:59**
